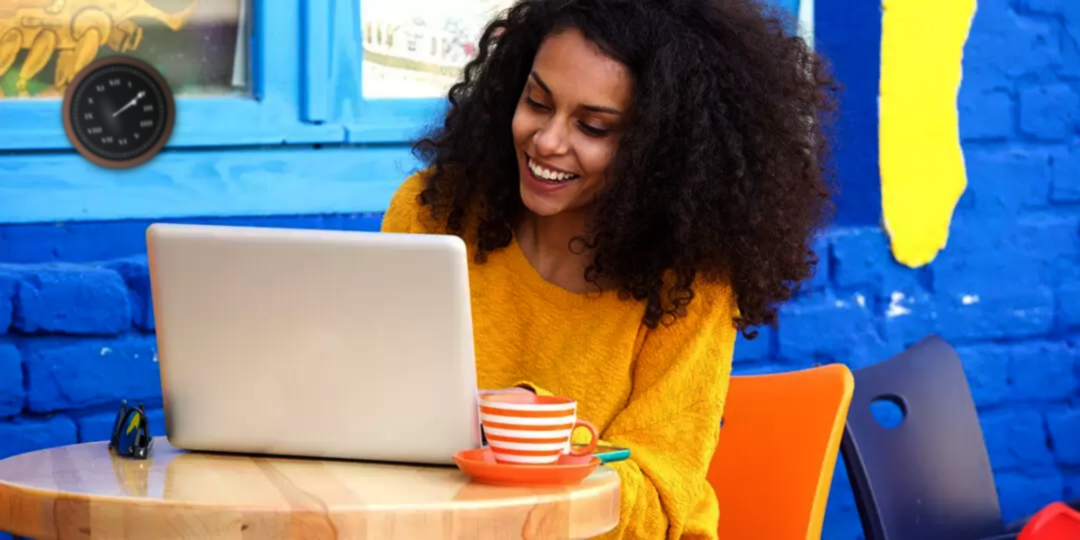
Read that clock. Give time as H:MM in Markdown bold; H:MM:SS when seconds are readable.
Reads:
**2:10**
